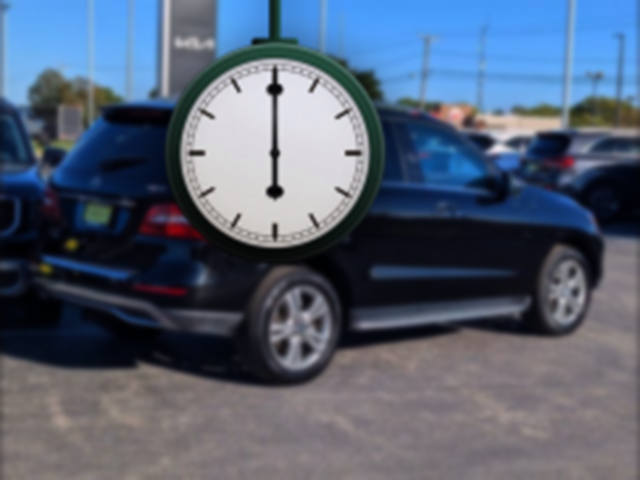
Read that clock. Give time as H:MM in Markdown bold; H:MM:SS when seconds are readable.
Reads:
**6:00**
